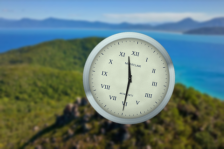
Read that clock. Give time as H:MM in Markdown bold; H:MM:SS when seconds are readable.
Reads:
**11:30**
